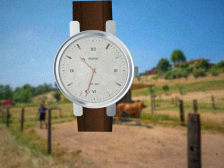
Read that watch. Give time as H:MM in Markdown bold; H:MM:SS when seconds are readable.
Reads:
**10:33**
